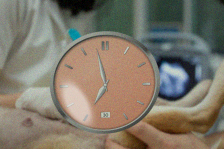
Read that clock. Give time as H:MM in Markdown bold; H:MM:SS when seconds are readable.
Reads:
**6:58**
